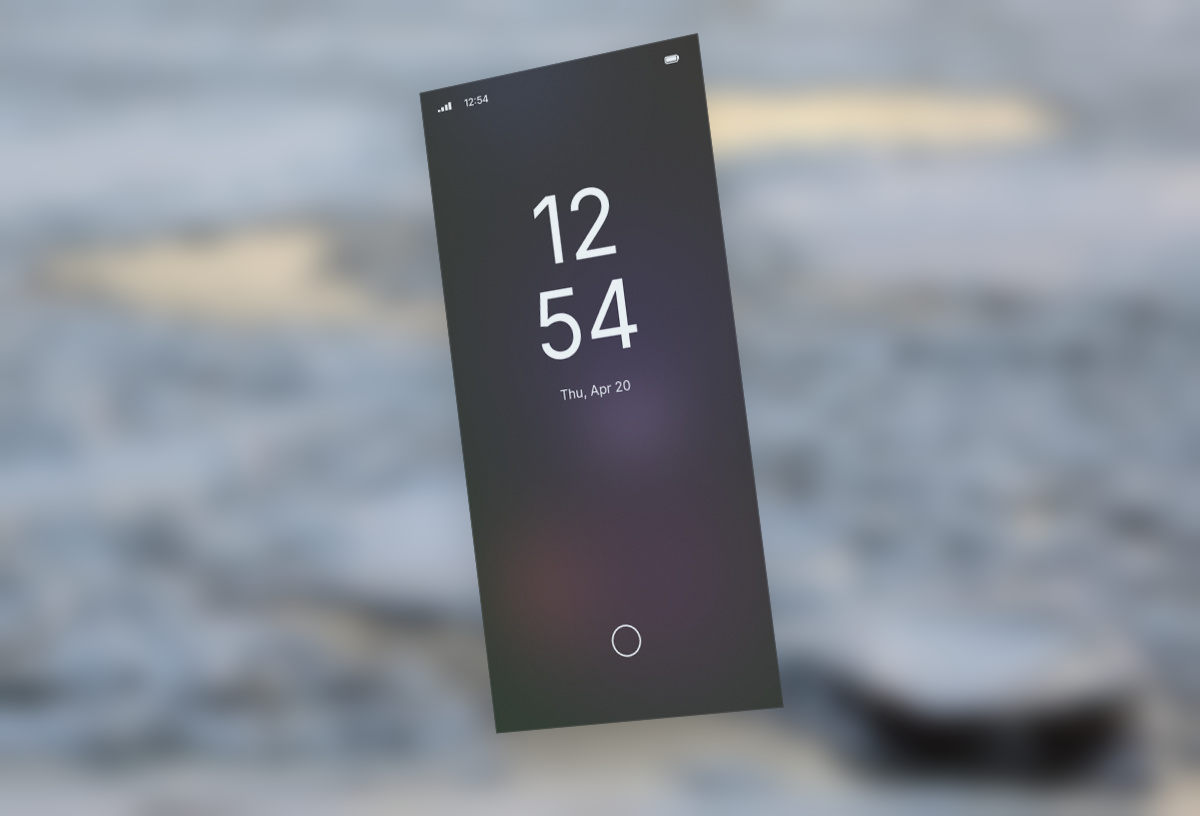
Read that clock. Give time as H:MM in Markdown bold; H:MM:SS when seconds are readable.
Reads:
**12:54**
